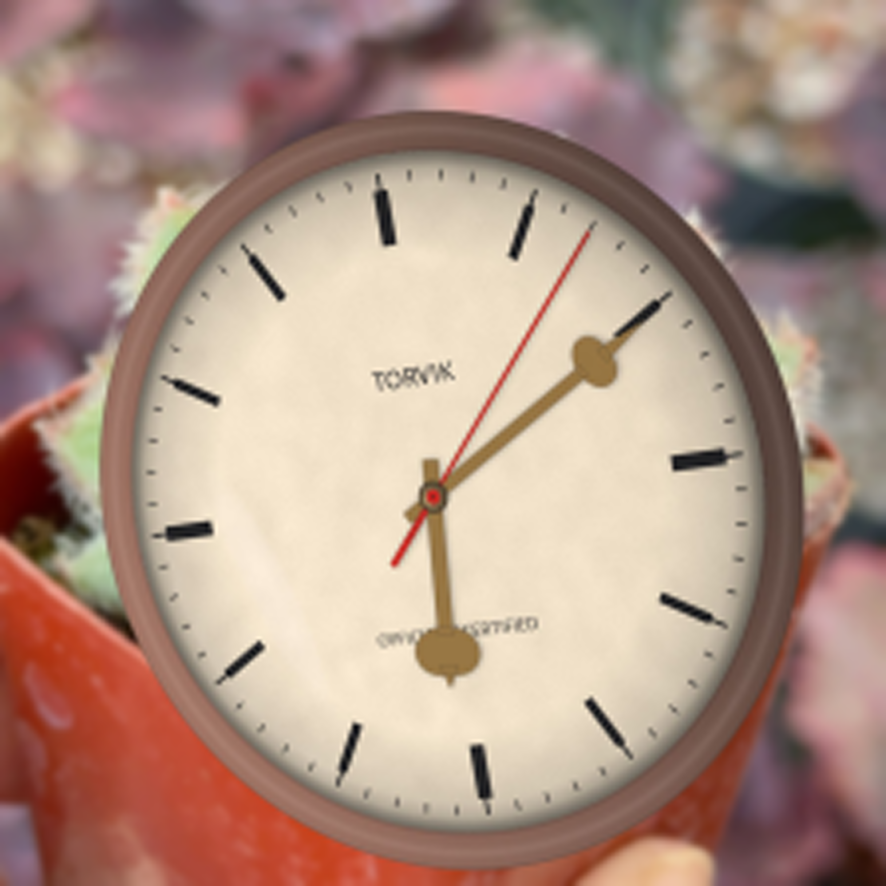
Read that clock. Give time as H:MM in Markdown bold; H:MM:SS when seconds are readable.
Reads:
**6:10:07**
